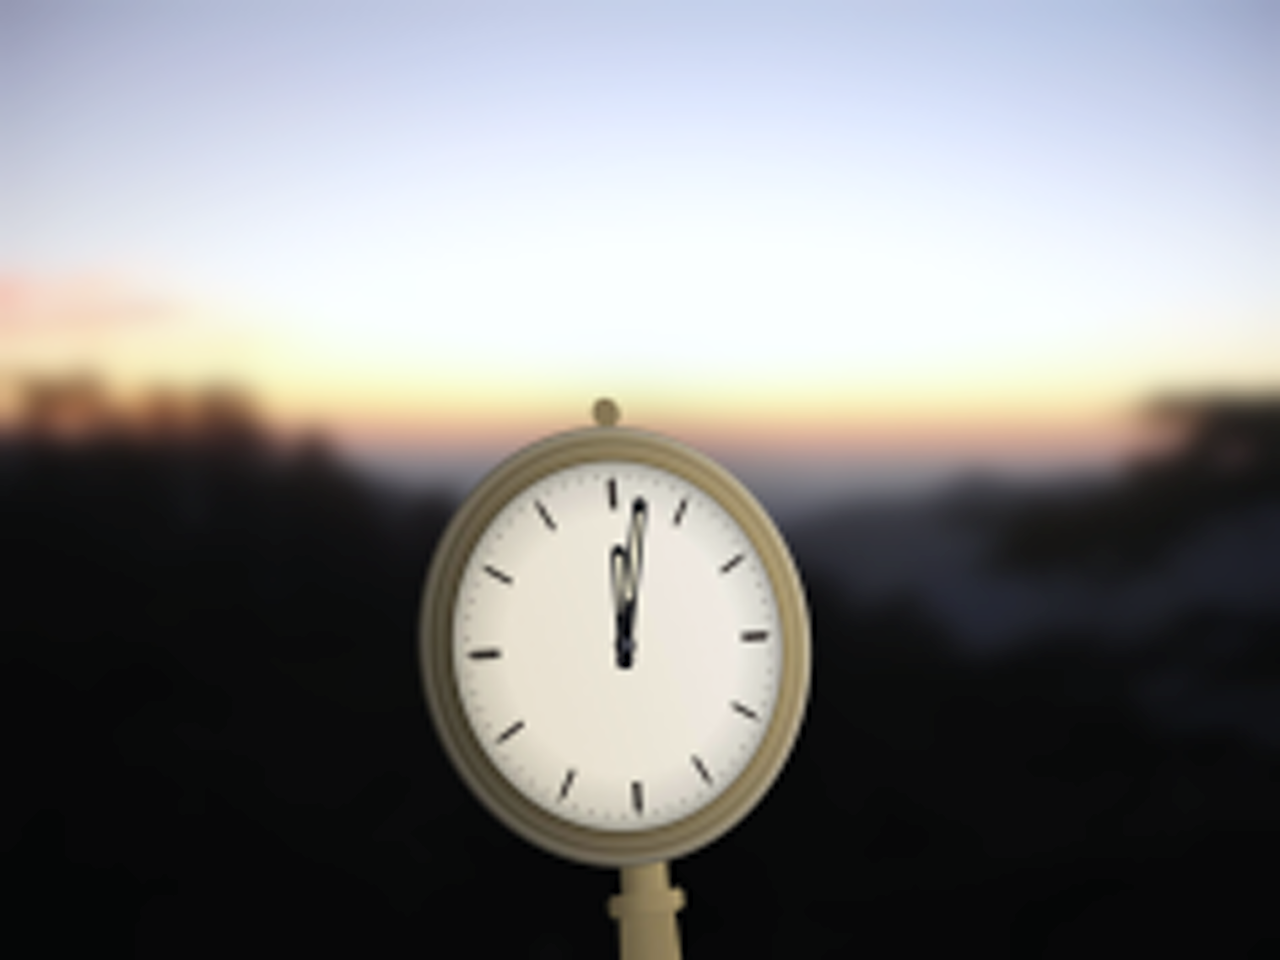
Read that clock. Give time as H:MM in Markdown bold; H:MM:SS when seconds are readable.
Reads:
**12:02**
